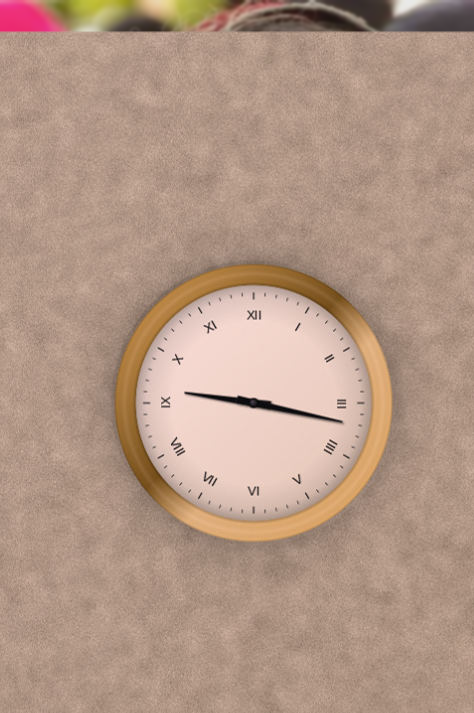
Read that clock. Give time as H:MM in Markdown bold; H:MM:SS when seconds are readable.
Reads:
**9:17**
